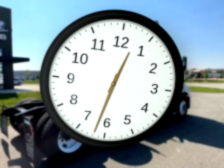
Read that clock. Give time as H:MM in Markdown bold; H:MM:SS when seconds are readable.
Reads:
**12:32**
